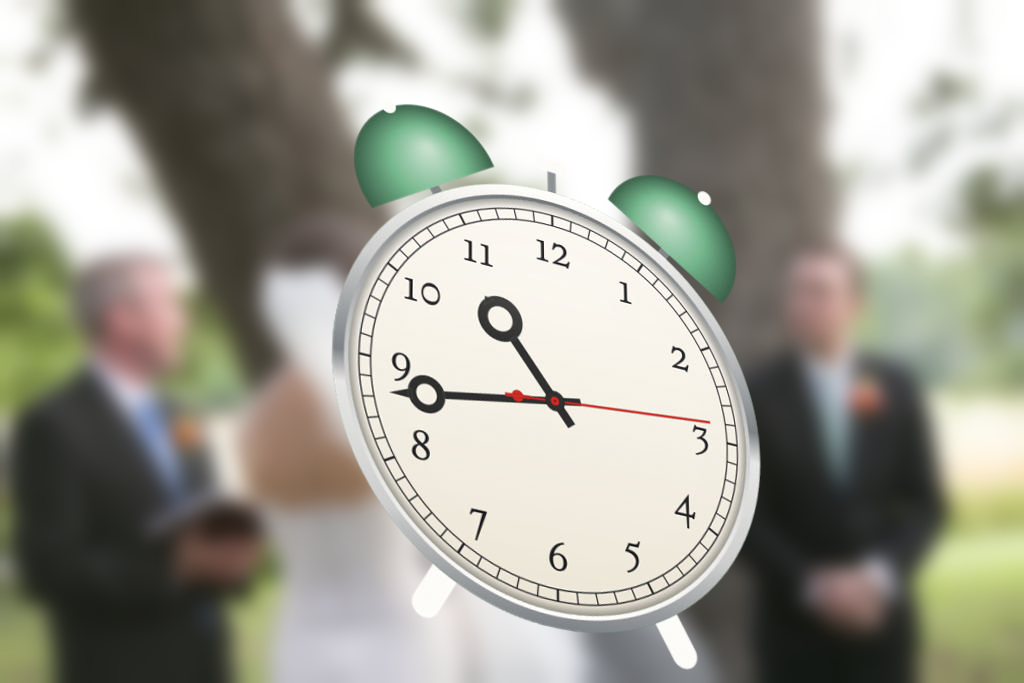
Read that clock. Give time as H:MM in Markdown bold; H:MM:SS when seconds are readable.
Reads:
**10:43:14**
